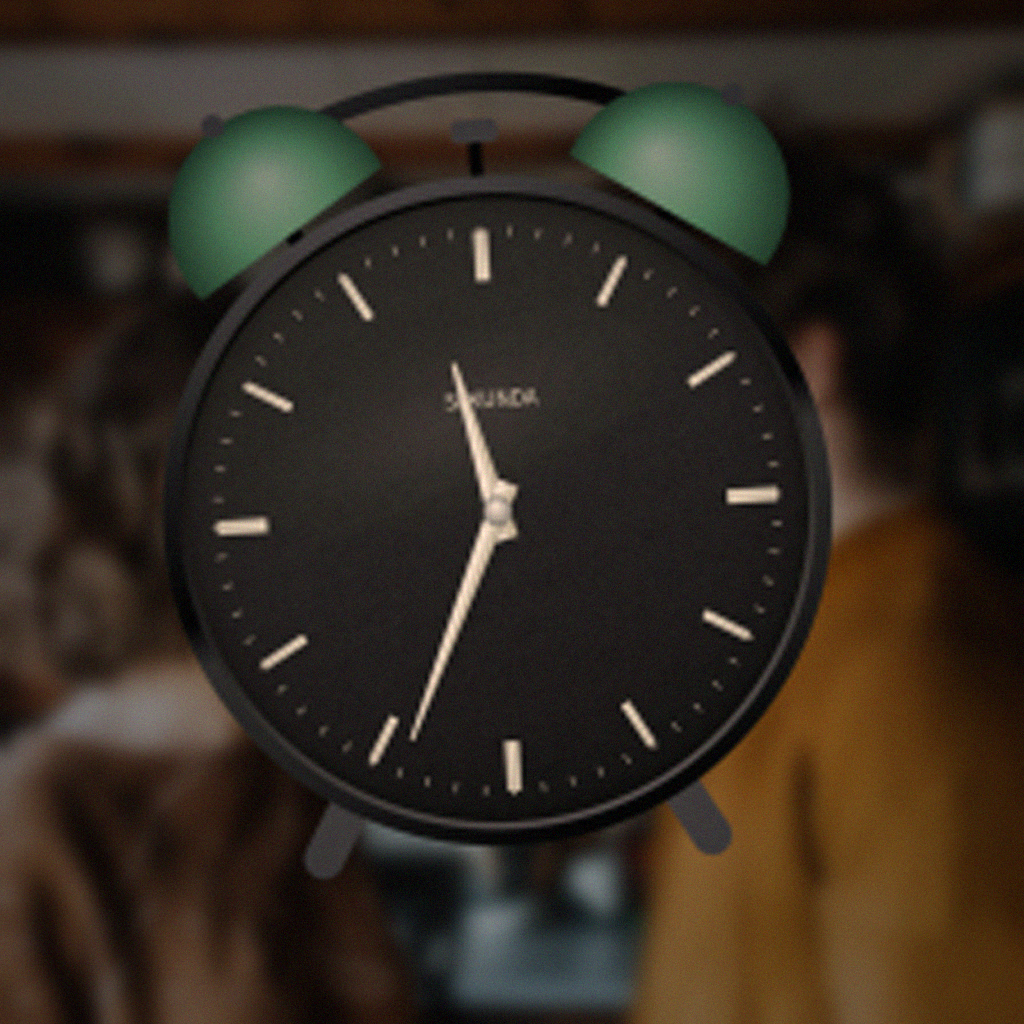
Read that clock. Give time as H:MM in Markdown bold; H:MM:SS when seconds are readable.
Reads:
**11:34**
